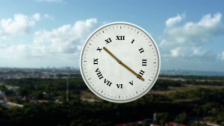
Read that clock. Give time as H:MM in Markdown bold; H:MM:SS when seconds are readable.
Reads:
**10:21**
